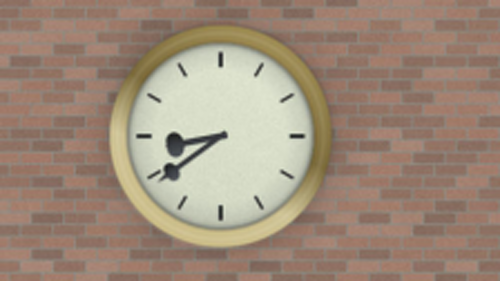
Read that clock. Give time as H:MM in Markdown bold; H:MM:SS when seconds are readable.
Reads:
**8:39**
